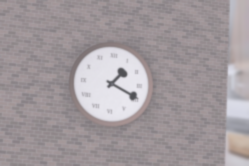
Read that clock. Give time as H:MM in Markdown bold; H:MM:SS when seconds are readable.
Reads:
**1:19**
